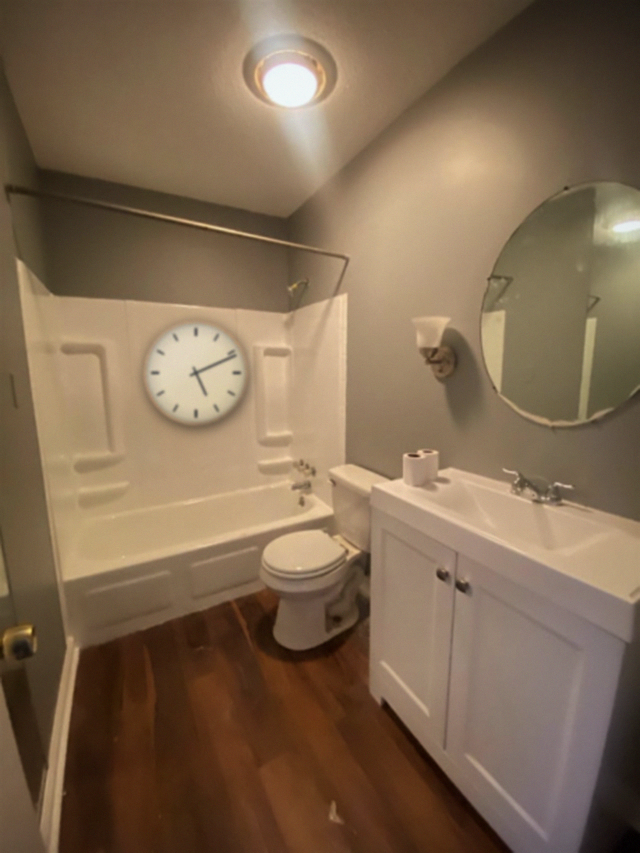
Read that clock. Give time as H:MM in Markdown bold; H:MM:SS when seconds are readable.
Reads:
**5:11**
